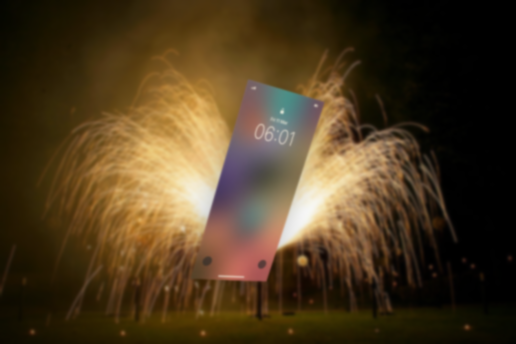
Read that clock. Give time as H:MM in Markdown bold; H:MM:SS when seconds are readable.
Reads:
**6:01**
